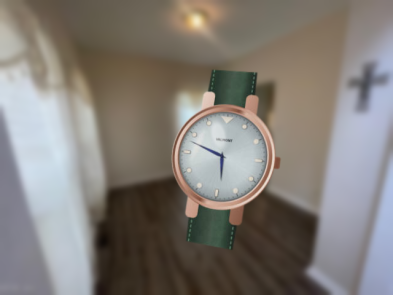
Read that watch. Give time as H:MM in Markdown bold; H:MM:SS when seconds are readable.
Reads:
**5:48**
